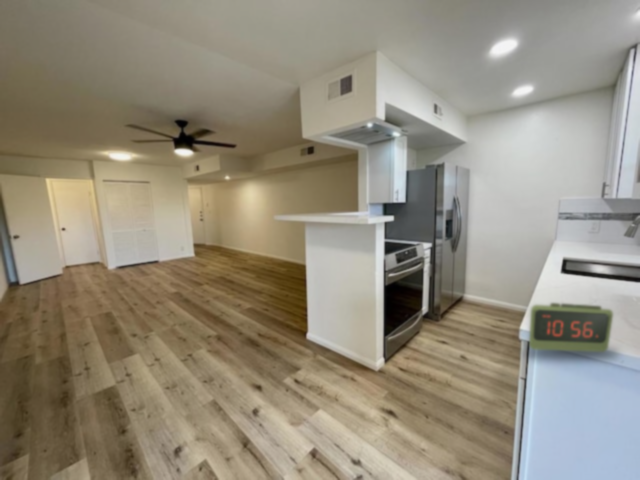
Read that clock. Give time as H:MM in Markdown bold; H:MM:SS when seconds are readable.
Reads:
**10:56**
